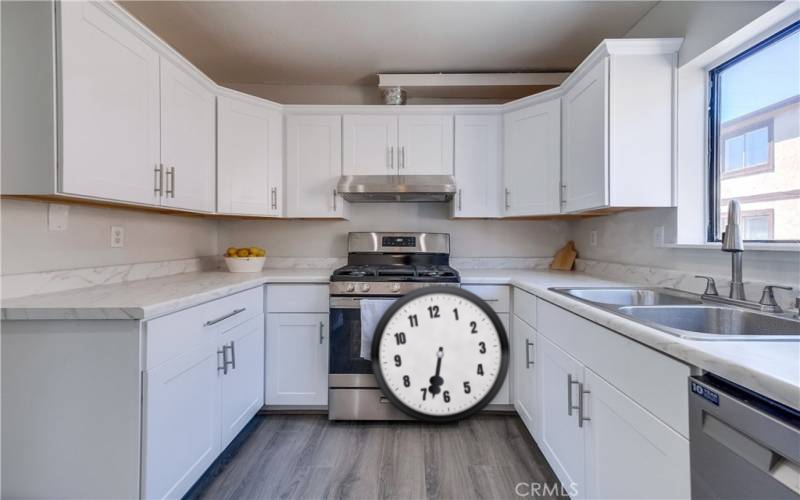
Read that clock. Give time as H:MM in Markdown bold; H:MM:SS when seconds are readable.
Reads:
**6:33**
